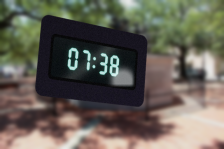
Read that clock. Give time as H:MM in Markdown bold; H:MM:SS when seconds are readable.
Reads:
**7:38**
